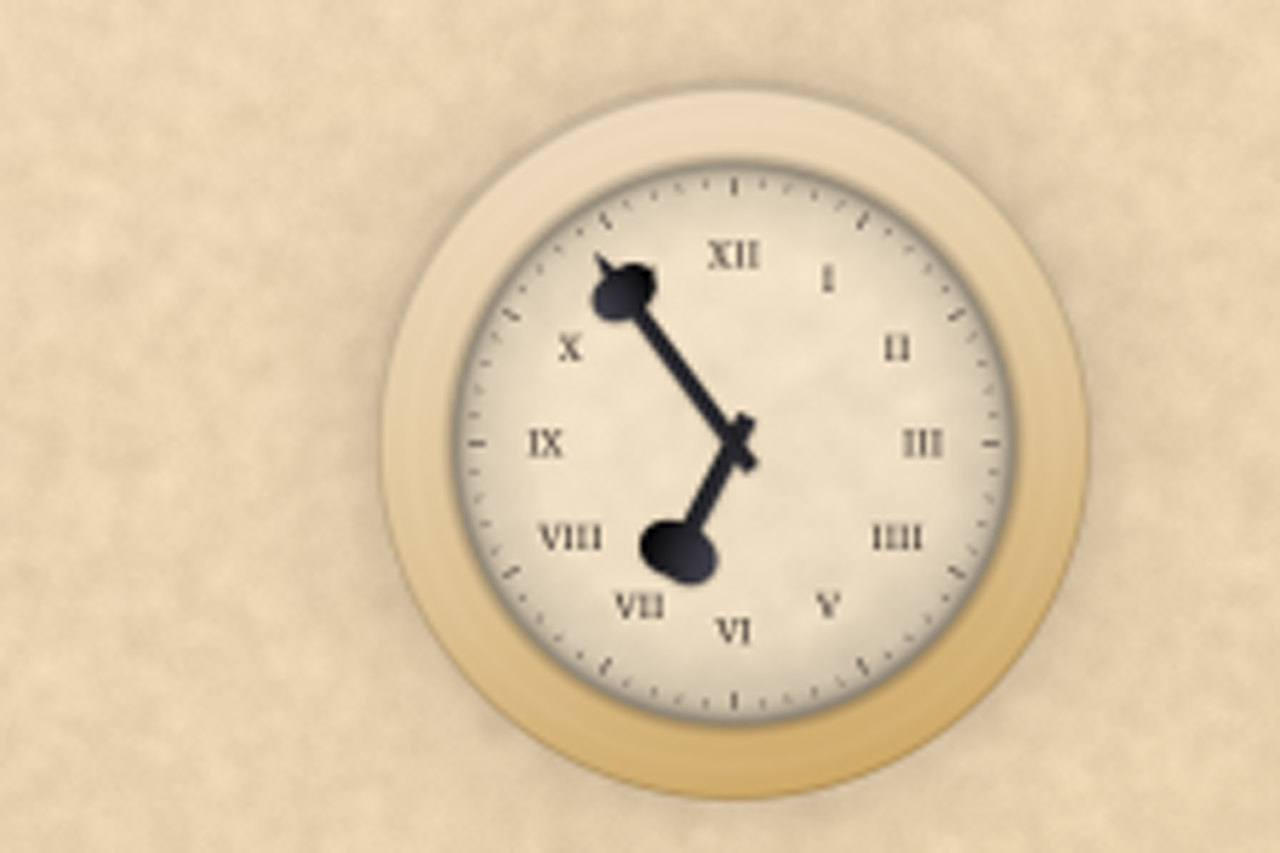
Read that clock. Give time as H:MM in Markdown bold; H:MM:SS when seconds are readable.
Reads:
**6:54**
